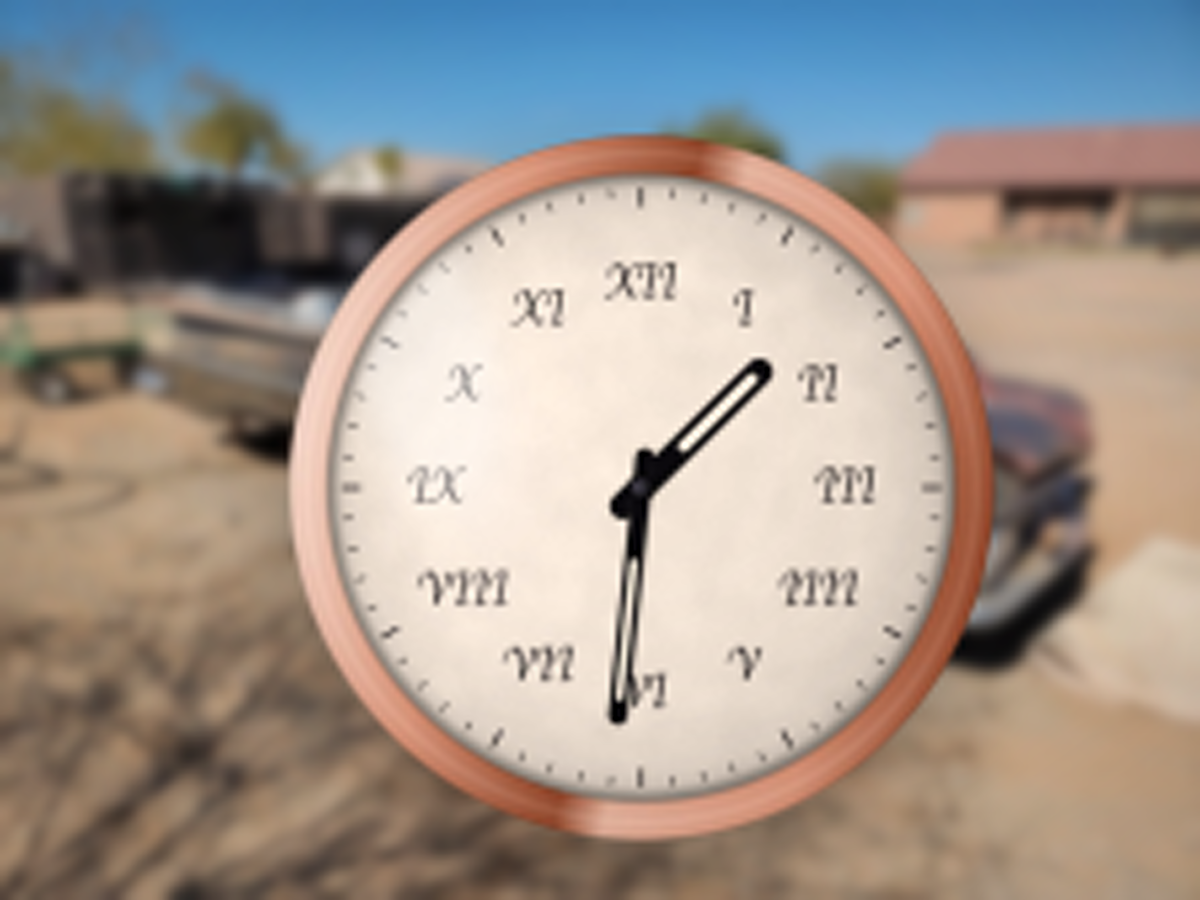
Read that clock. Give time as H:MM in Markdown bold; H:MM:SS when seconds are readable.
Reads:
**1:31**
